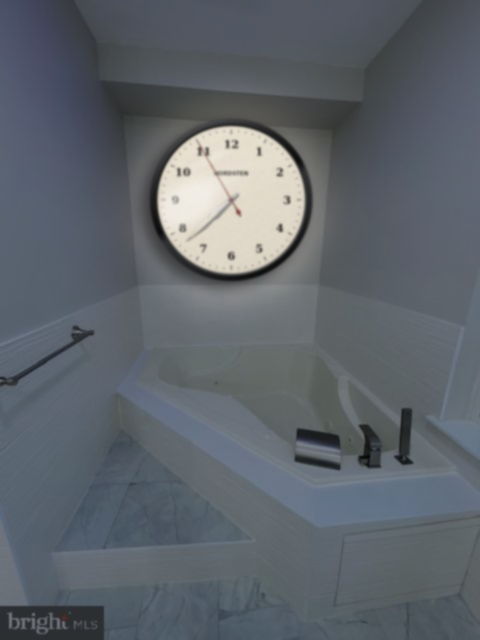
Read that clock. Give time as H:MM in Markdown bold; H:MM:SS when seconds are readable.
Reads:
**7:37:55**
